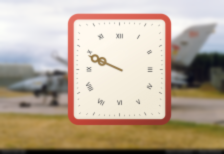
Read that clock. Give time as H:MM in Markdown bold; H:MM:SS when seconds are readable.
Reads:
**9:49**
